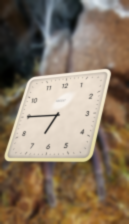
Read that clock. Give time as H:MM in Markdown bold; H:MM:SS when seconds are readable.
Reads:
**6:45**
